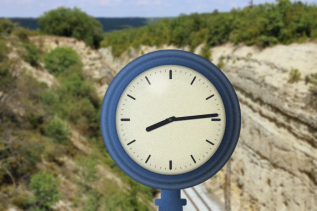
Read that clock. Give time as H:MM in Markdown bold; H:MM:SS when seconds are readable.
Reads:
**8:14**
